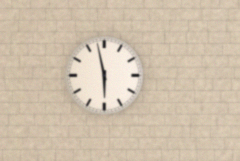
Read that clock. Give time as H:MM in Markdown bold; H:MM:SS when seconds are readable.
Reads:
**5:58**
